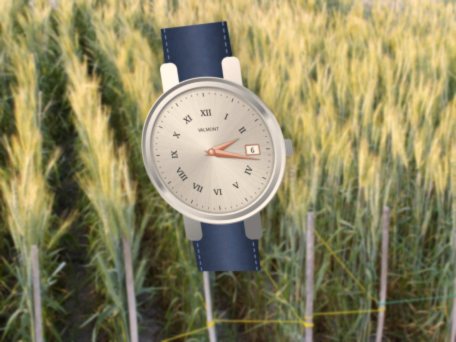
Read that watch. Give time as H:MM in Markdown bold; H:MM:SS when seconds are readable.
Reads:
**2:17**
